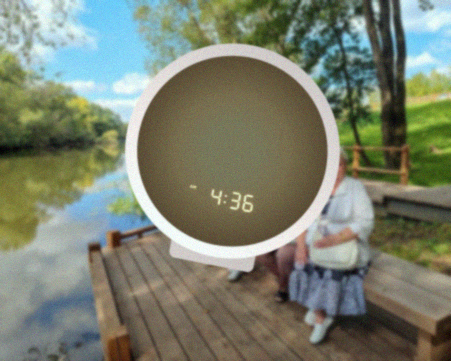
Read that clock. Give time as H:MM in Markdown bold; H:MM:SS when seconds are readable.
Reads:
**4:36**
